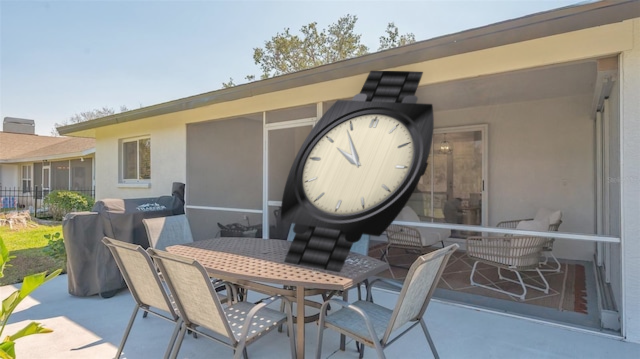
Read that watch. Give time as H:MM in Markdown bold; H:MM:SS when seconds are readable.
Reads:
**9:54**
